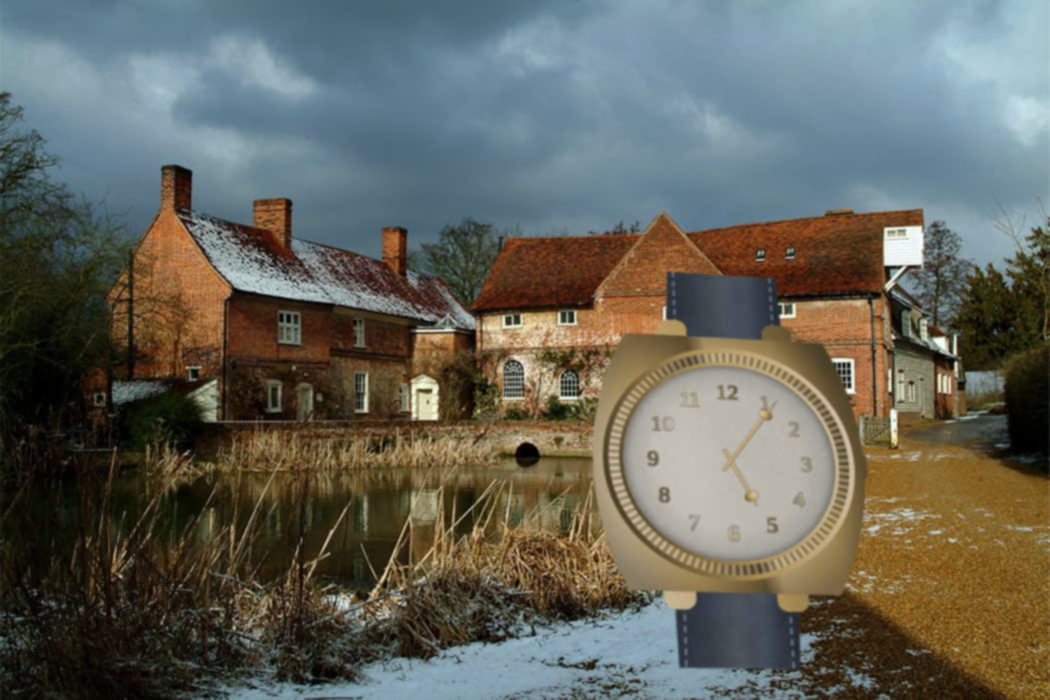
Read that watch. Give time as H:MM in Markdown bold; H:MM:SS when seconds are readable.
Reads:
**5:06**
